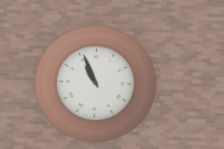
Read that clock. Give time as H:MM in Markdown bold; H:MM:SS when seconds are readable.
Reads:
**10:56**
